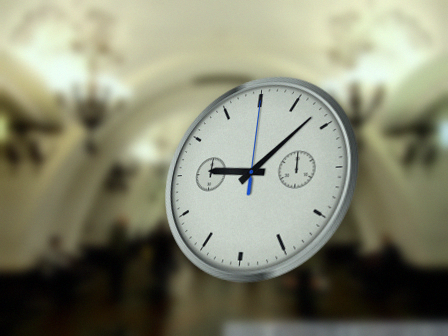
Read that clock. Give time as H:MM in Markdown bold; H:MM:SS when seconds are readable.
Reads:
**9:08**
